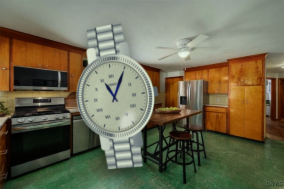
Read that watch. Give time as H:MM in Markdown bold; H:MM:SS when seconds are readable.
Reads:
**11:05**
